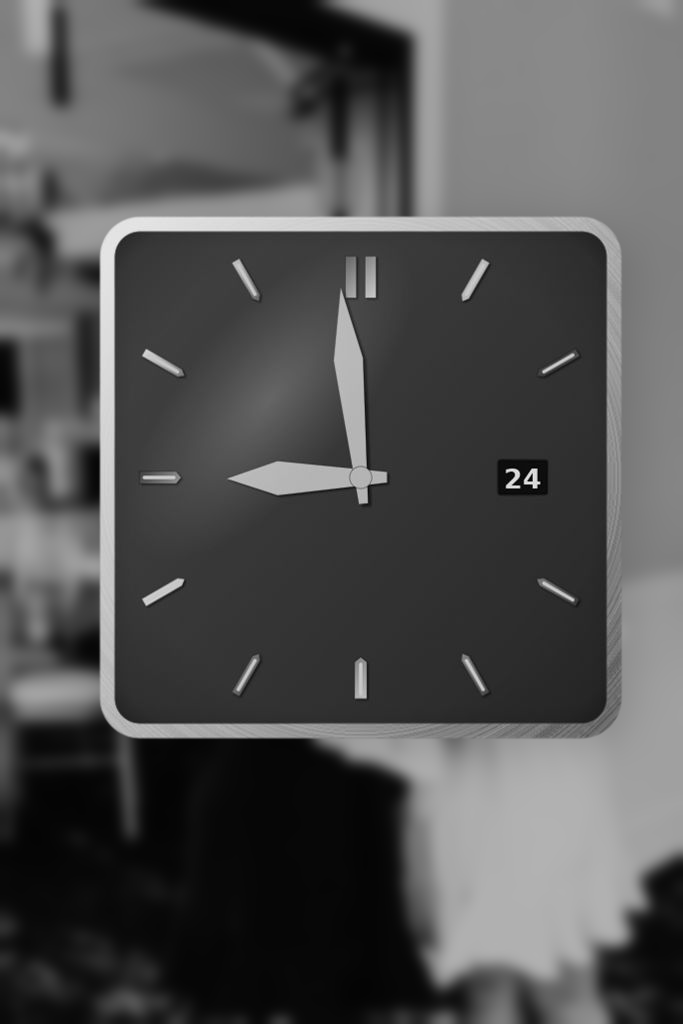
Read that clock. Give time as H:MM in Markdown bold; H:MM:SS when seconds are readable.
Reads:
**8:59**
